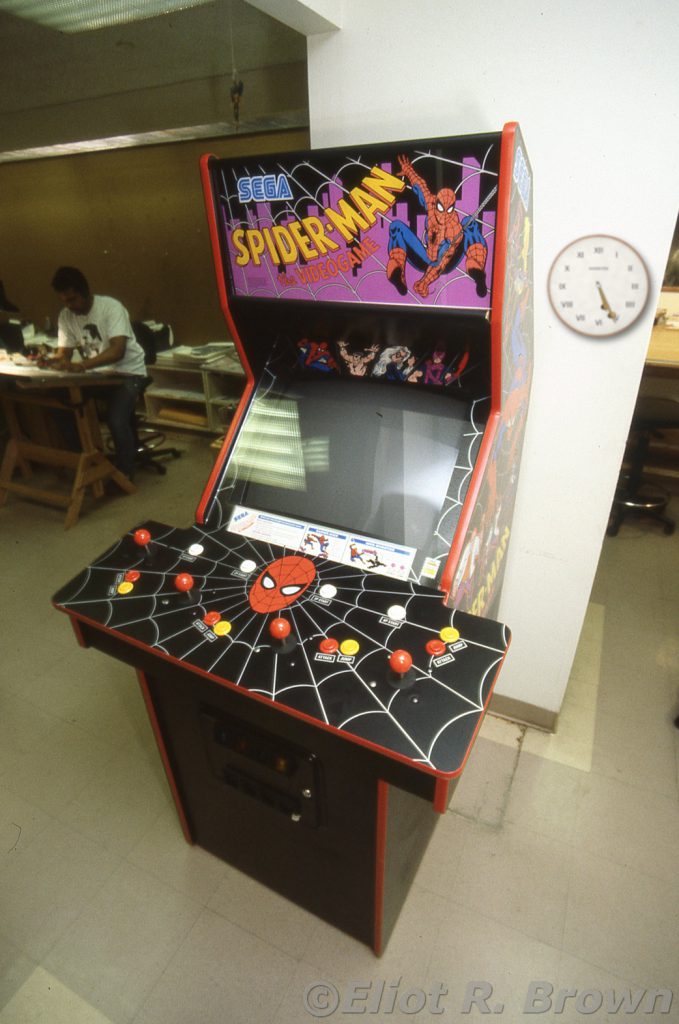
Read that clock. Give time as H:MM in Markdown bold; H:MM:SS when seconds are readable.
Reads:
**5:26**
